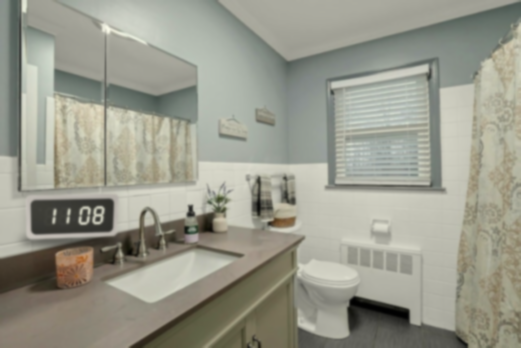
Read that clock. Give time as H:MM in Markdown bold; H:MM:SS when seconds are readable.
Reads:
**11:08**
